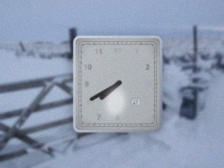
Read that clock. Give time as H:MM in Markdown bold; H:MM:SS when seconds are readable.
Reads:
**7:40**
